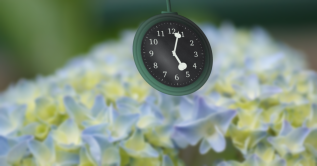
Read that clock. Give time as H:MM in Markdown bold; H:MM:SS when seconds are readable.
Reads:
**5:03**
